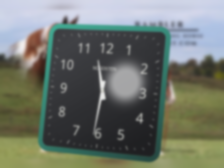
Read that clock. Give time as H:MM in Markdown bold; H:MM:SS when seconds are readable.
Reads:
**11:31**
